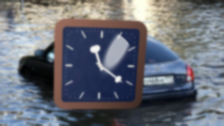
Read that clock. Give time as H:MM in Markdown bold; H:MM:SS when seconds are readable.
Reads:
**11:21**
